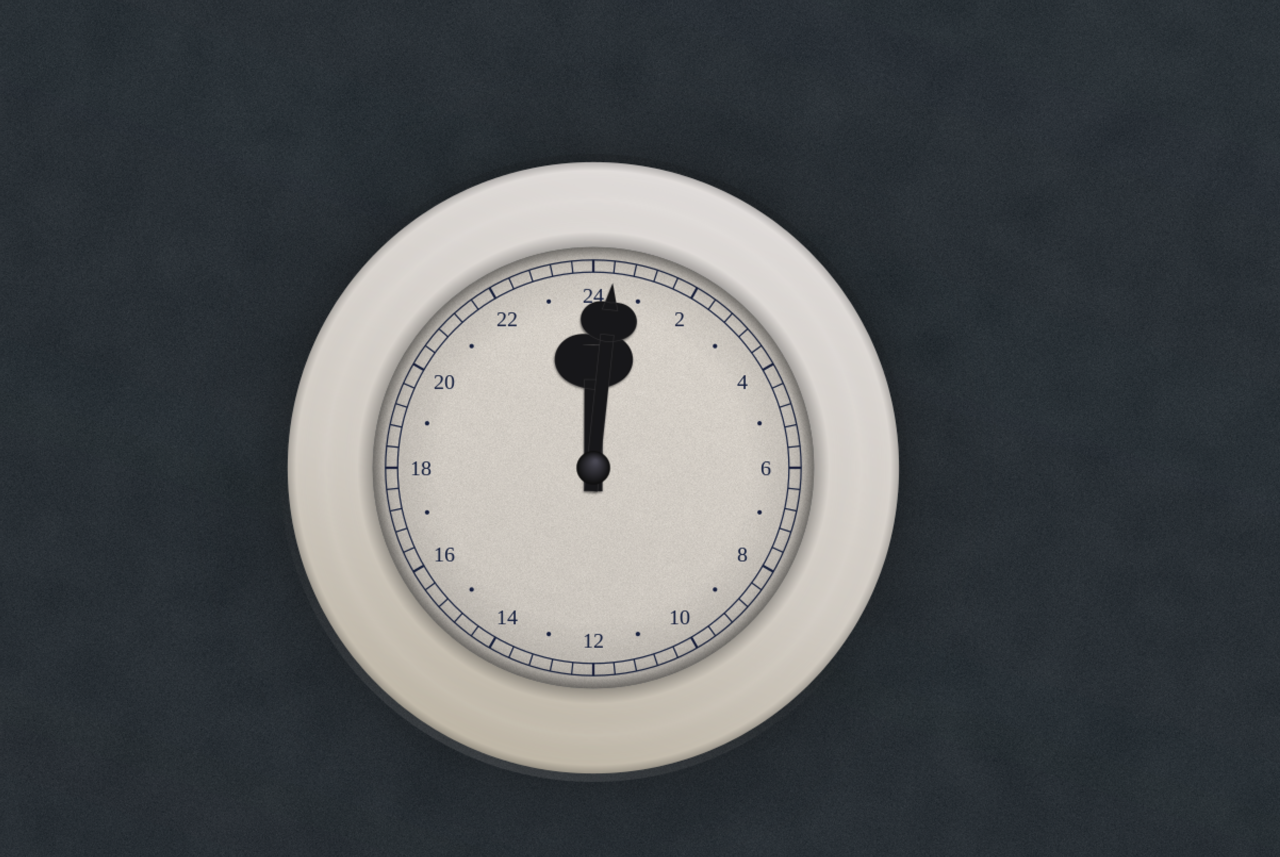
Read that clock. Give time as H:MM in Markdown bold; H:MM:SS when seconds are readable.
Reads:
**0:01**
